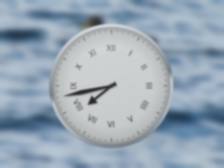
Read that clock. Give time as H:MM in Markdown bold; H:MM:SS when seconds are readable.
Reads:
**7:43**
